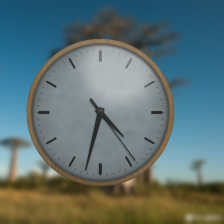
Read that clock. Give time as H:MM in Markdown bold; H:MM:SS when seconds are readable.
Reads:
**4:32:24**
